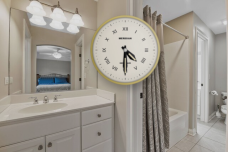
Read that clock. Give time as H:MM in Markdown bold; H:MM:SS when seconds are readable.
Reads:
**4:30**
